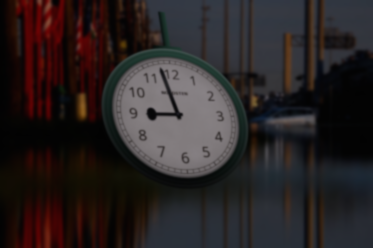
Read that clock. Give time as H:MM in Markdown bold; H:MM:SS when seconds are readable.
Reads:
**8:58**
